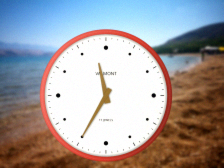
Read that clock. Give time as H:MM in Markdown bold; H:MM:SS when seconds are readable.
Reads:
**11:35**
